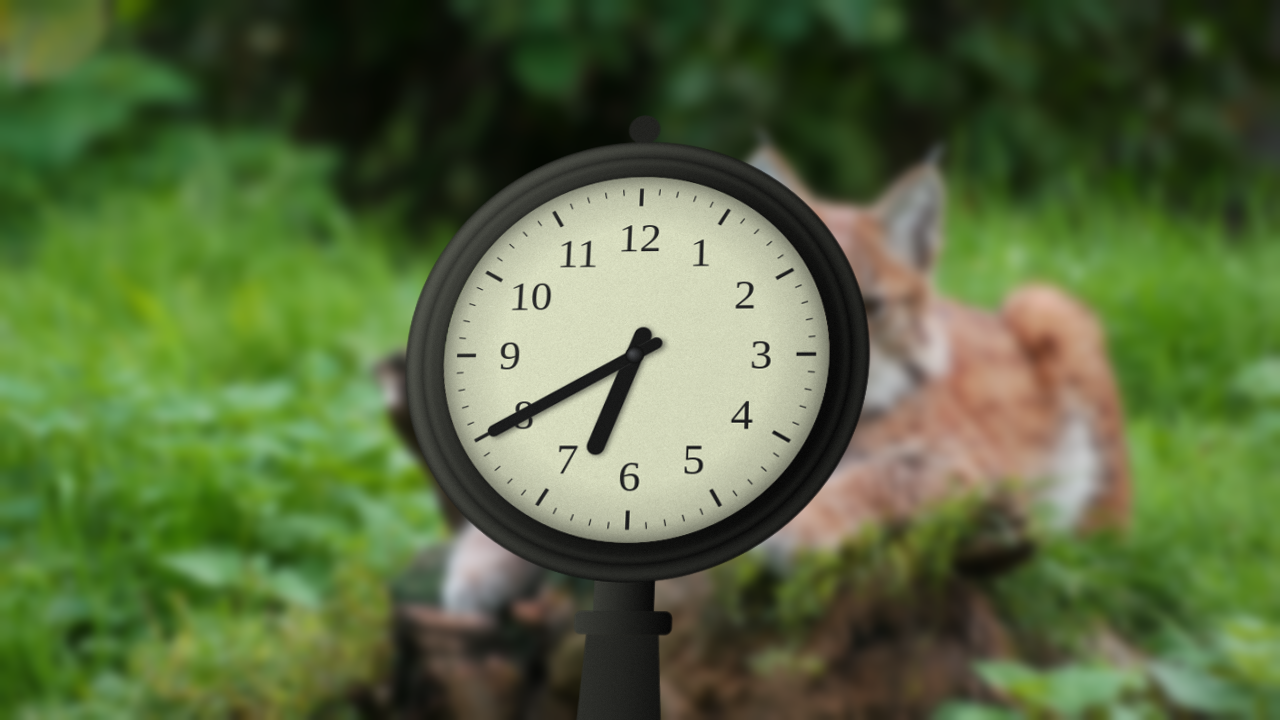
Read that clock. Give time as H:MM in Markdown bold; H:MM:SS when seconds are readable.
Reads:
**6:40**
